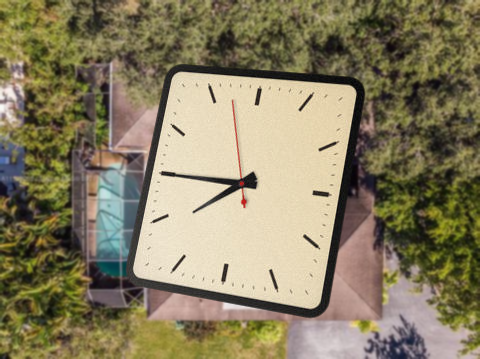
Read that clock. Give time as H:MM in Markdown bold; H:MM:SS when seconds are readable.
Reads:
**7:44:57**
